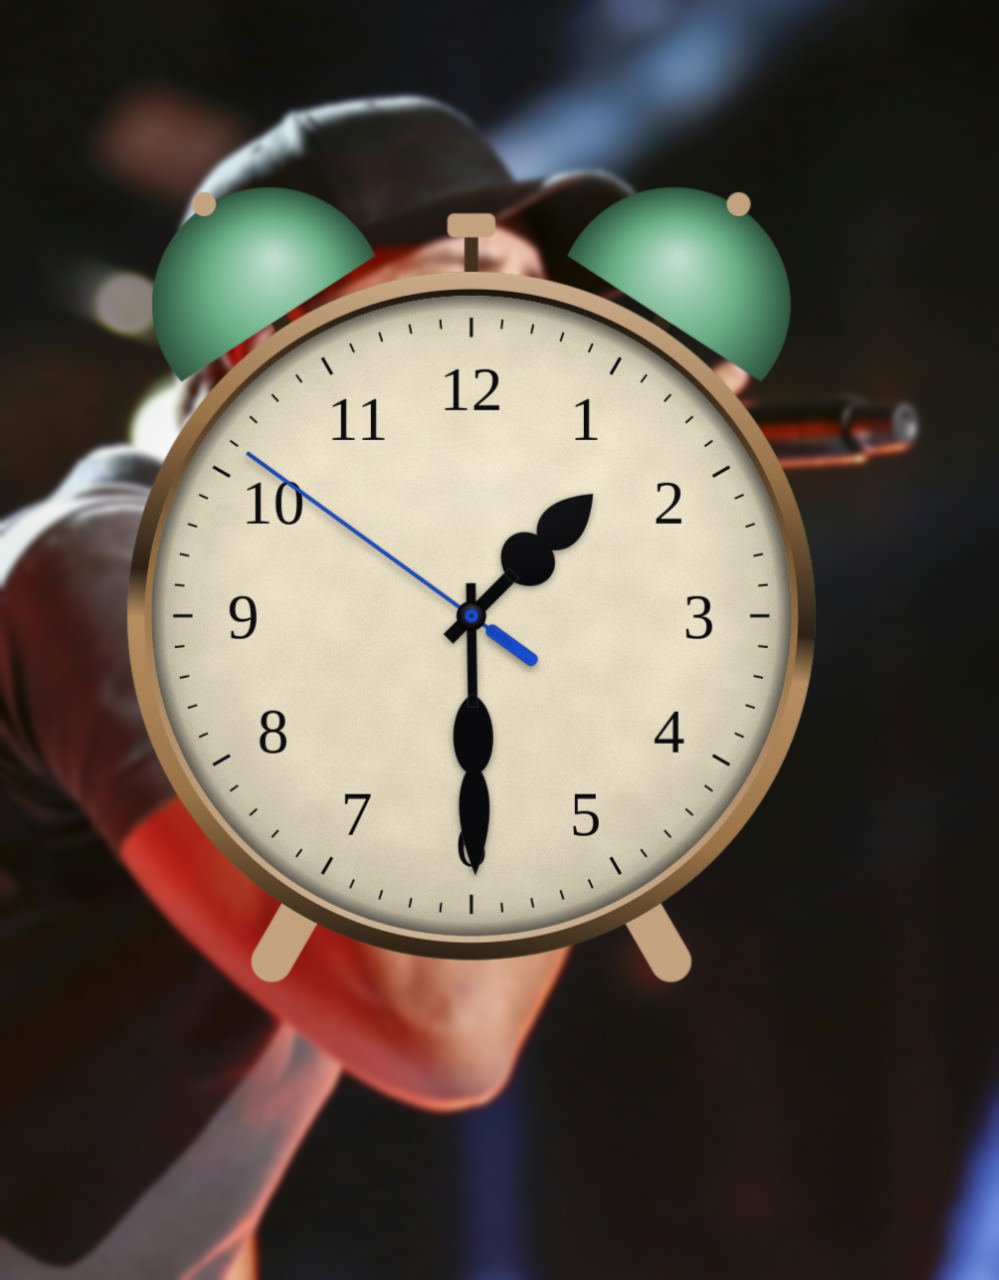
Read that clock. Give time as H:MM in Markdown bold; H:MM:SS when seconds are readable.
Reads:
**1:29:51**
